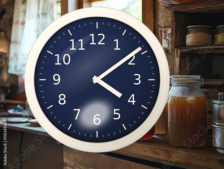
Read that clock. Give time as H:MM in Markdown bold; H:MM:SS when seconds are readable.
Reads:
**4:09**
